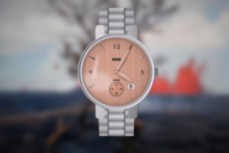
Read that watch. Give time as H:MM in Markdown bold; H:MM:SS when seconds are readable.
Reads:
**4:05**
